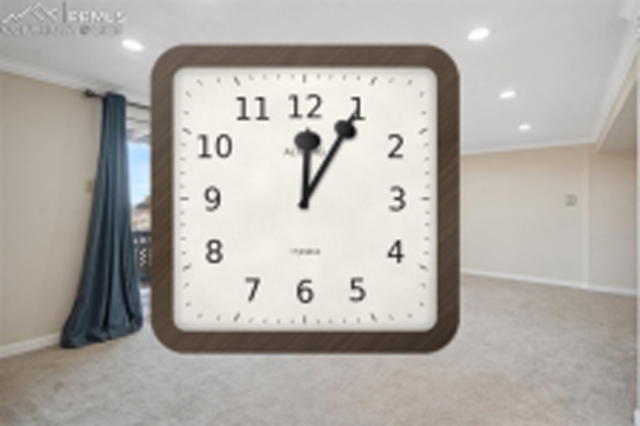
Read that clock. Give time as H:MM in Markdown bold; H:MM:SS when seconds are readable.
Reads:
**12:05**
